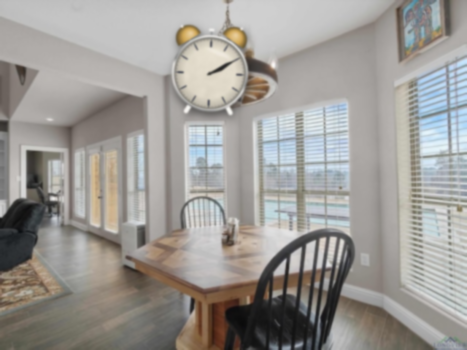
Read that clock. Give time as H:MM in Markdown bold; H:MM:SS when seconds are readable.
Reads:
**2:10**
